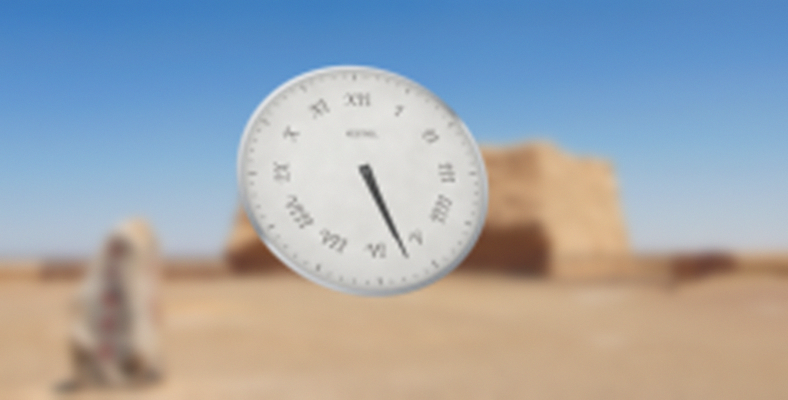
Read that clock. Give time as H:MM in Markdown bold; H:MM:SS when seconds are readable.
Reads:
**5:27**
